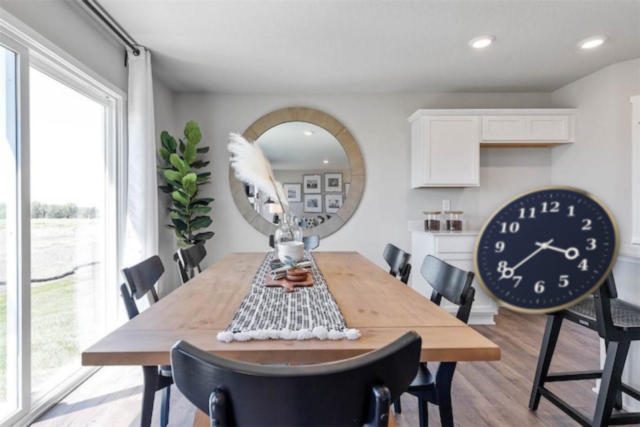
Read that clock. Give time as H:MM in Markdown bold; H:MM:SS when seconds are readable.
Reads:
**3:38**
